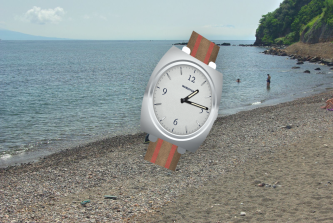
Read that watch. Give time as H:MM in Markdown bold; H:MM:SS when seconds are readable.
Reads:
**1:14**
